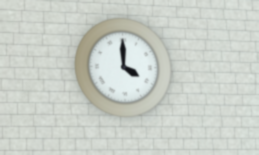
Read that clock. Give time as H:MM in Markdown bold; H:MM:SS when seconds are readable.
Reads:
**4:00**
